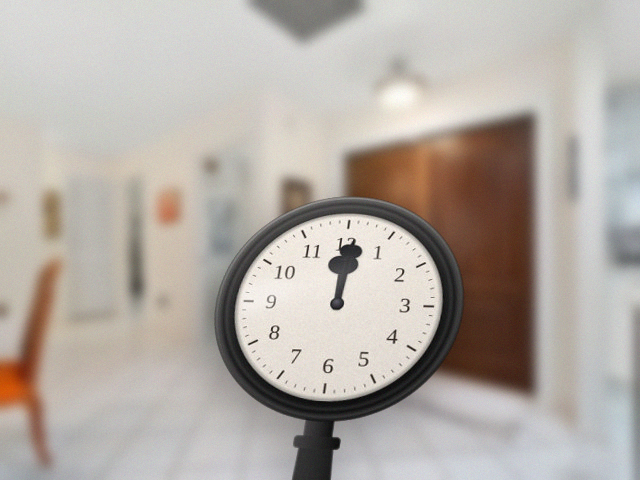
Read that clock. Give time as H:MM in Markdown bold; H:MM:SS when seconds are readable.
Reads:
**12:01**
